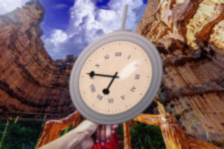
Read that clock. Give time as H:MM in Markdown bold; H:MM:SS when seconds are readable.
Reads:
**6:46**
